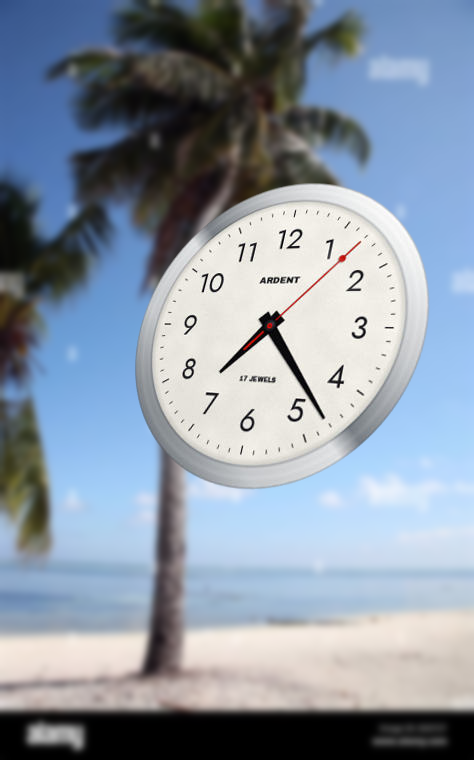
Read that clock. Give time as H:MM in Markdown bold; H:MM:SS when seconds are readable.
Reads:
**7:23:07**
